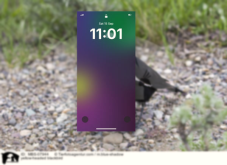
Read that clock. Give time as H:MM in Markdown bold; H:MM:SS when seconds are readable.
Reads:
**11:01**
